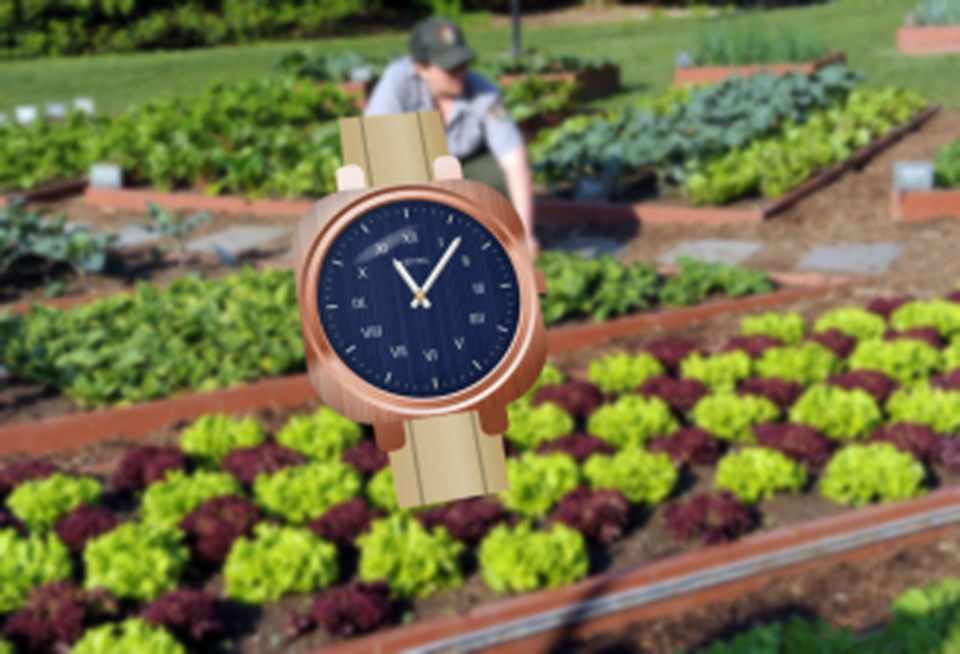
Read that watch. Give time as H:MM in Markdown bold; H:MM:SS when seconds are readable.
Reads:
**11:07**
